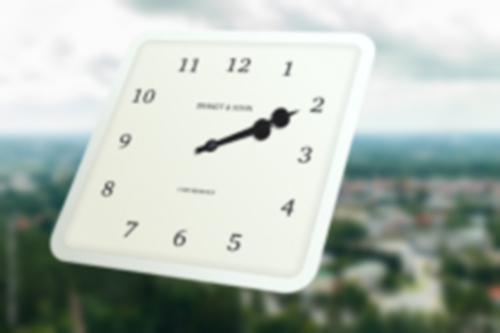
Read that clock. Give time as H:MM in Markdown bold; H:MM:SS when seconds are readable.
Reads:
**2:10**
